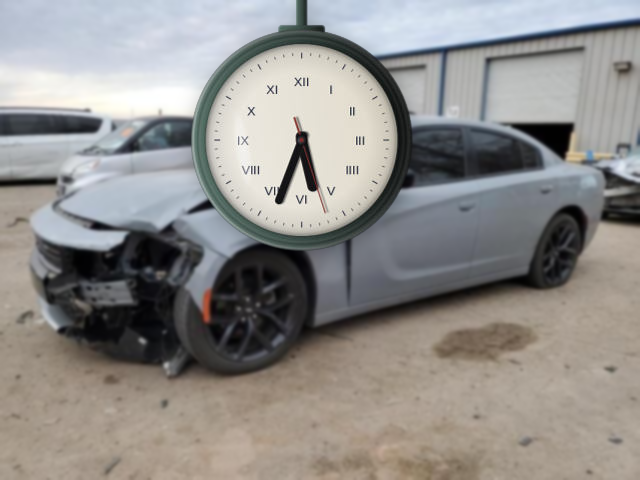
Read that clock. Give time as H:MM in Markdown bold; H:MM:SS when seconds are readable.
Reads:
**5:33:27**
